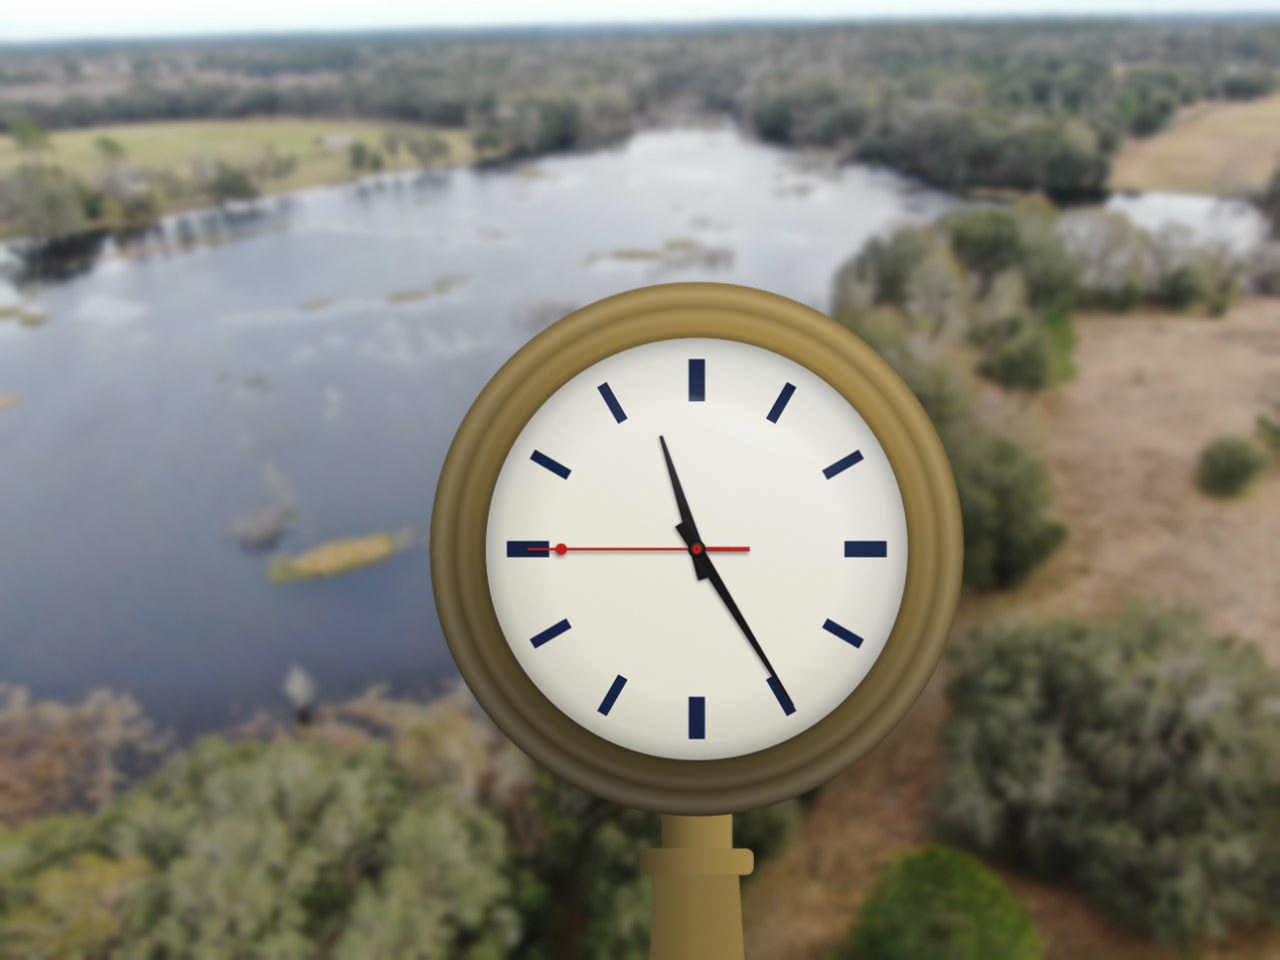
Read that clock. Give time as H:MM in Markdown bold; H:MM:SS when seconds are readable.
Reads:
**11:24:45**
